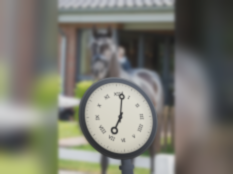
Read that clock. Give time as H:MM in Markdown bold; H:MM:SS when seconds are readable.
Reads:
**7:02**
